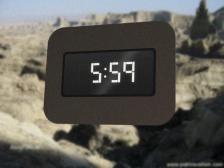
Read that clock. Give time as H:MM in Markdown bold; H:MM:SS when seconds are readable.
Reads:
**5:59**
